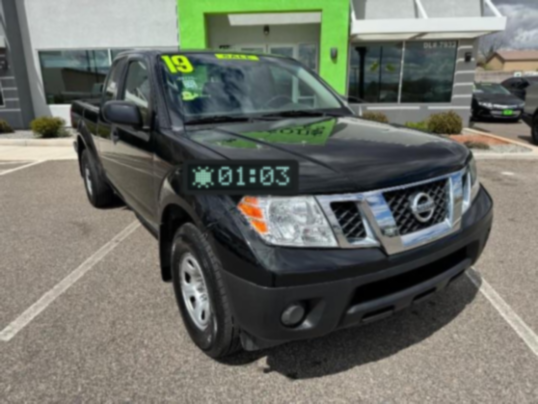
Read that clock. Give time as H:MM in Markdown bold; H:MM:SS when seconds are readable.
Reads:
**1:03**
